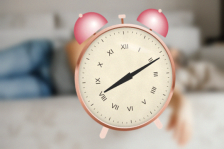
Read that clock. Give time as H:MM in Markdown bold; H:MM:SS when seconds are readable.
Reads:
**8:11**
